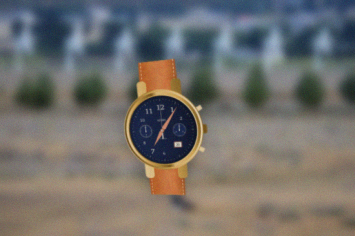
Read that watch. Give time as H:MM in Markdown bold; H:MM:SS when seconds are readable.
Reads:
**7:06**
